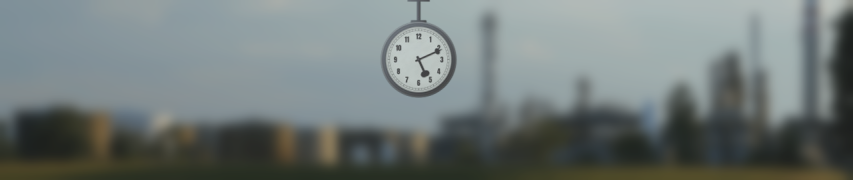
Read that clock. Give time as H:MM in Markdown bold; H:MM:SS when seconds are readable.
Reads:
**5:11**
